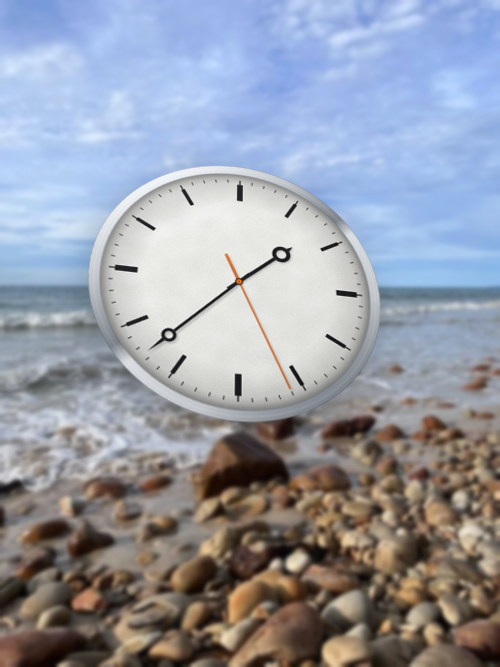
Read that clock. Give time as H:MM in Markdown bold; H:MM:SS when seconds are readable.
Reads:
**1:37:26**
